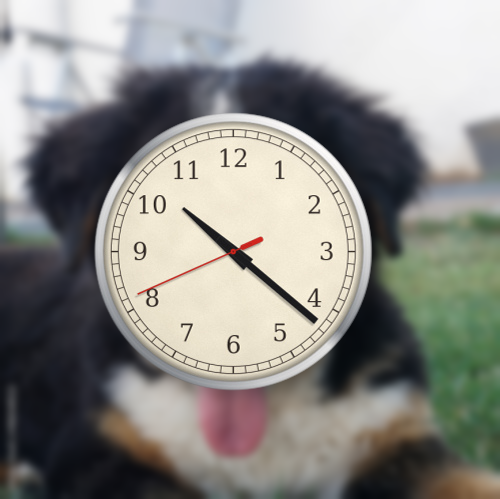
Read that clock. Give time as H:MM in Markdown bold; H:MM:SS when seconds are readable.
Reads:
**10:21:41**
